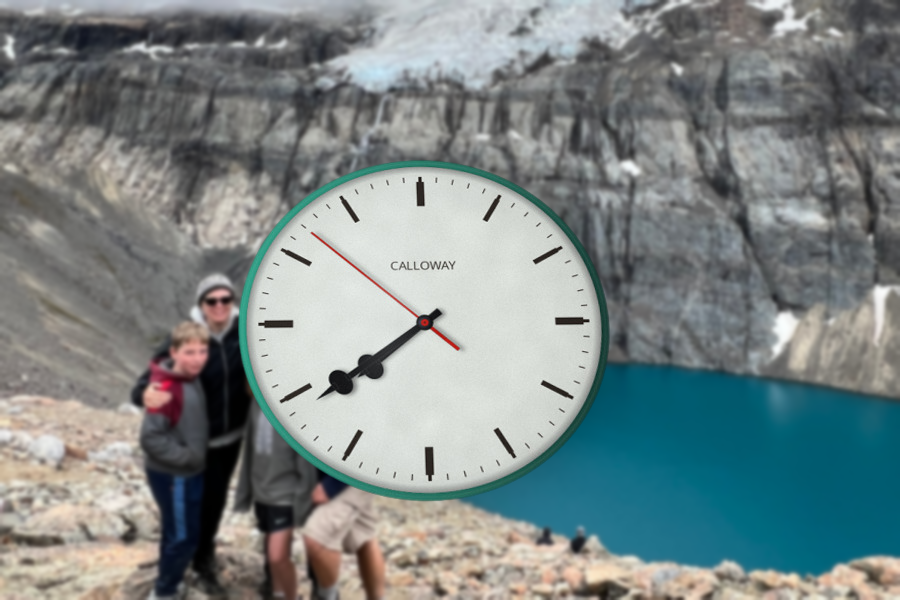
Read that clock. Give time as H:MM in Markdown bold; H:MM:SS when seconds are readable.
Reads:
**7:38:52**
